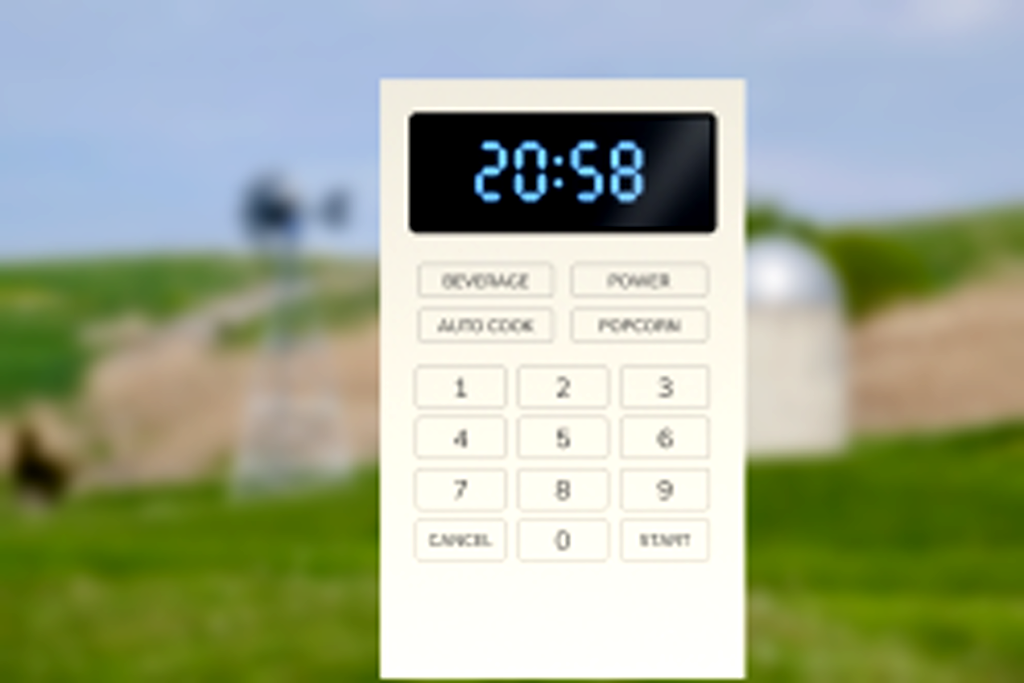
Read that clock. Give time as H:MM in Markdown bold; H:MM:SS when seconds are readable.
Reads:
**20:58**
